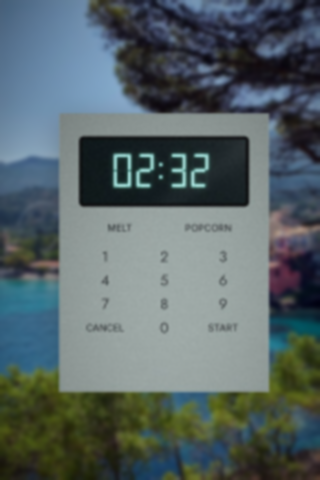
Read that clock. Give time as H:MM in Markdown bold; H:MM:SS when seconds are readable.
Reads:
**2:32**
